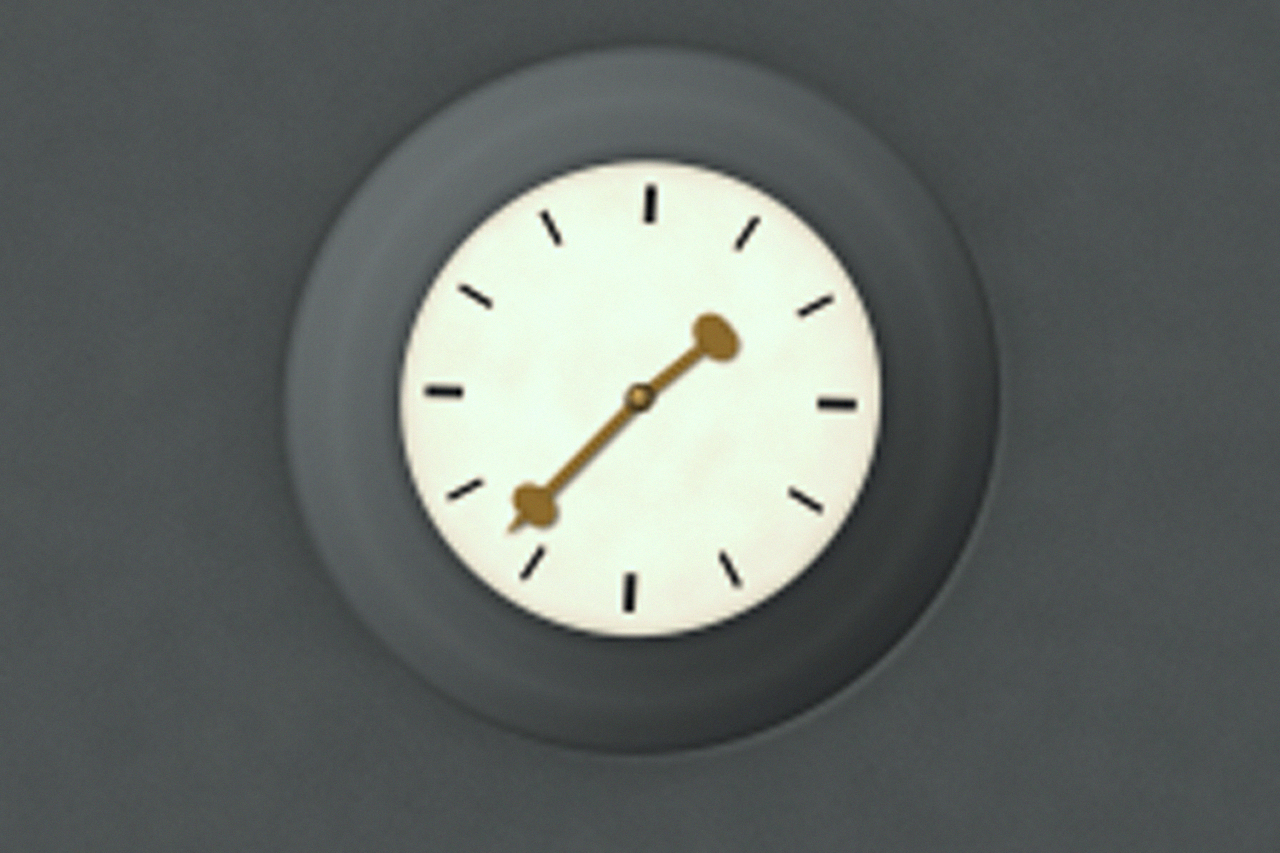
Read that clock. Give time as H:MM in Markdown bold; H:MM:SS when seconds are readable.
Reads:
**1:37**
